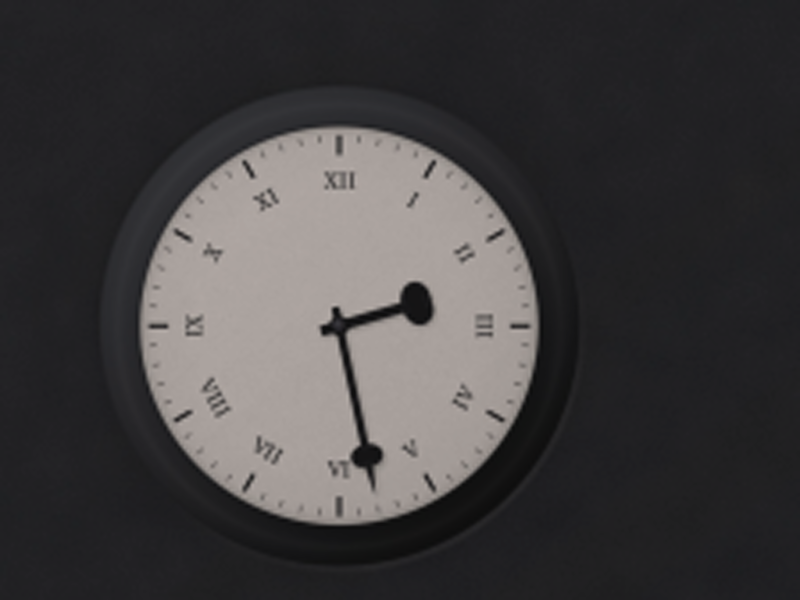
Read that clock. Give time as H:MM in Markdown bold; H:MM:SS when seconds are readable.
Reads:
**2:28**
